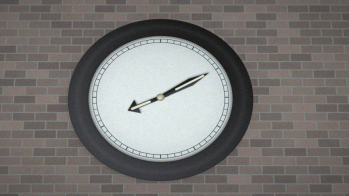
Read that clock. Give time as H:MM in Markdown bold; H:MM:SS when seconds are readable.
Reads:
**8:10**
